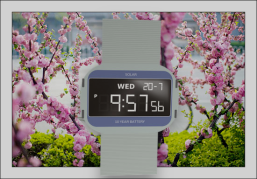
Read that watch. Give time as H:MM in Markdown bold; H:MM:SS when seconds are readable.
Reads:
**9:57:56**
